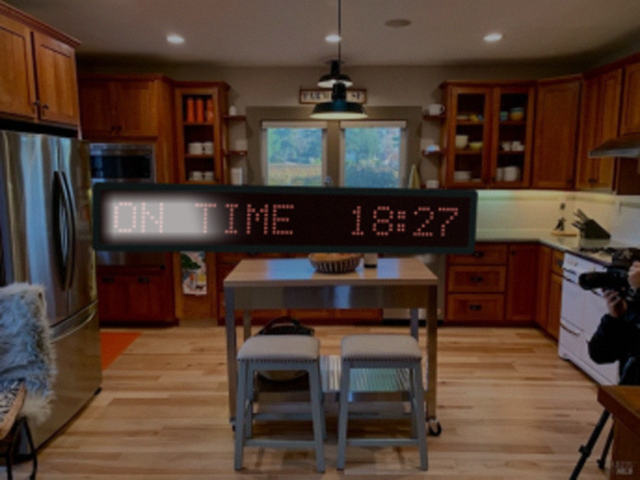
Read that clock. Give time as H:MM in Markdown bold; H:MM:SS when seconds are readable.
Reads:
**18:27**
